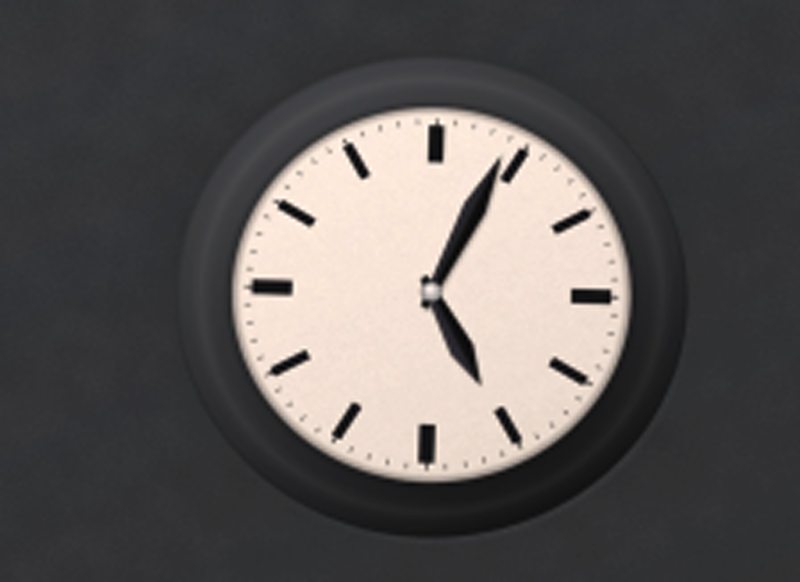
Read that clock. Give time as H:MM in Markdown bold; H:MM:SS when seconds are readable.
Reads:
**5:04**
